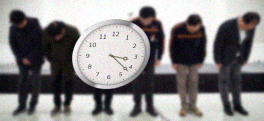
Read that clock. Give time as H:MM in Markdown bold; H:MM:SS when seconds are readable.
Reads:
**3:22**
